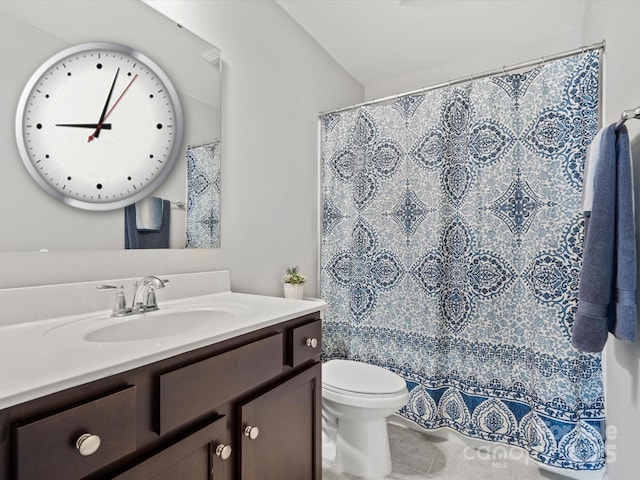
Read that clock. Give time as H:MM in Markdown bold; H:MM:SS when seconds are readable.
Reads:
**9:03:06**
